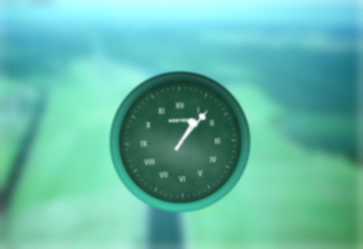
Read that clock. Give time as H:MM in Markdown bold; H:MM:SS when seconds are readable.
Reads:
**1:07**
